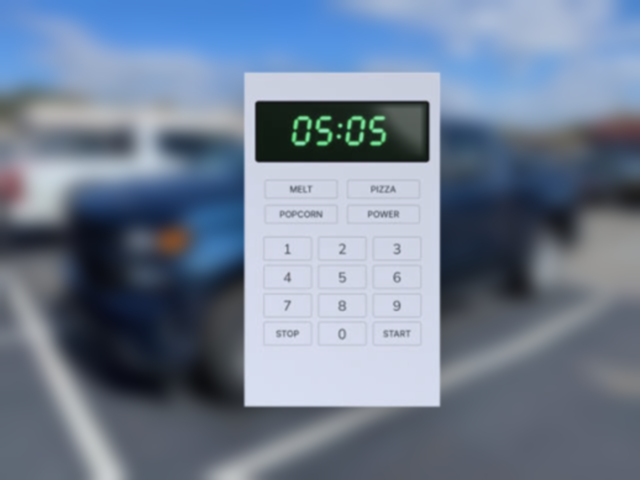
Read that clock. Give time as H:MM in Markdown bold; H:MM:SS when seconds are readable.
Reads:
**5:05**
